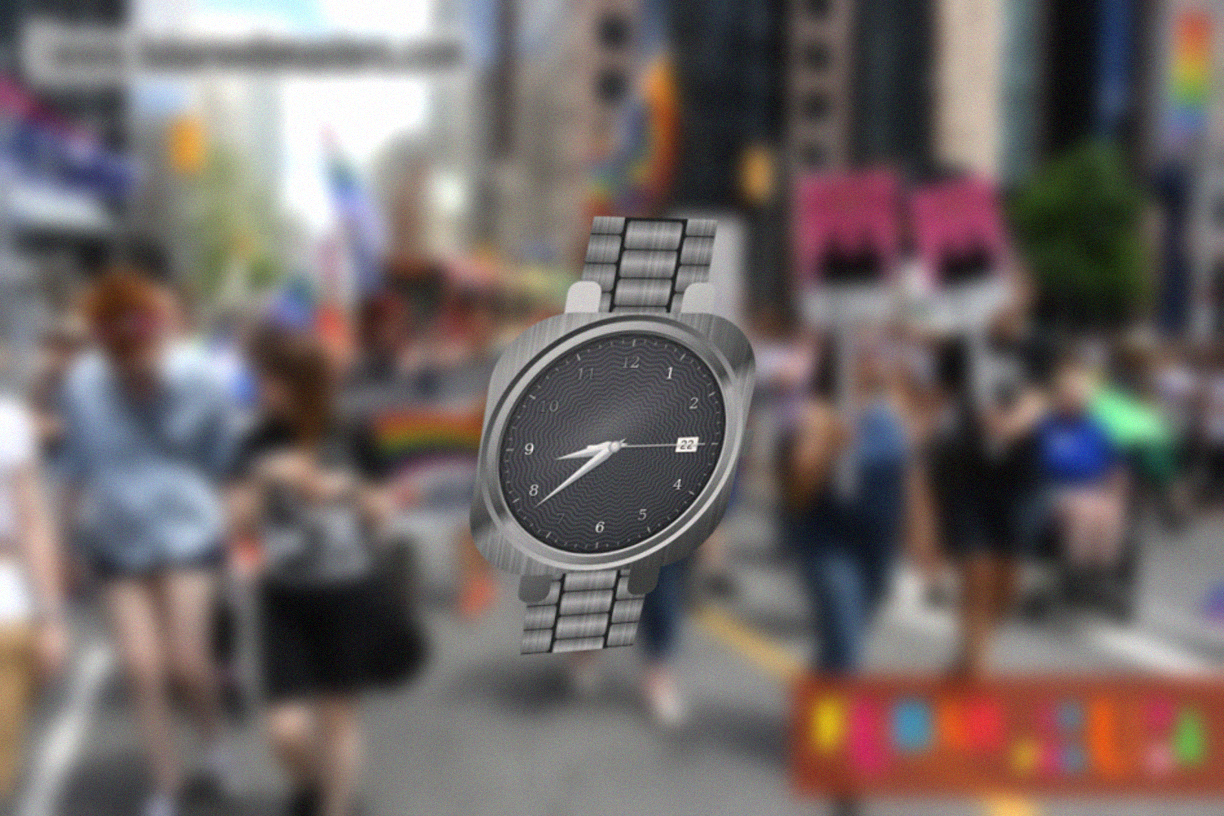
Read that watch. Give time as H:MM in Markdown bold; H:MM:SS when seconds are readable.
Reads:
**8:38:15**
